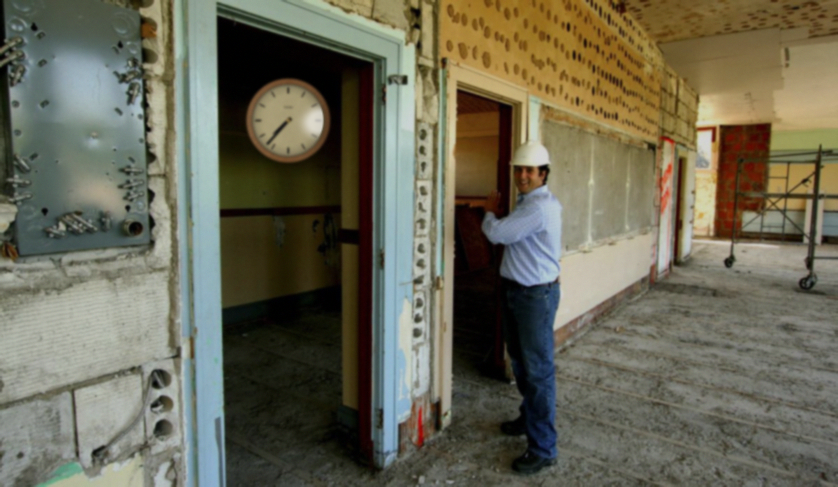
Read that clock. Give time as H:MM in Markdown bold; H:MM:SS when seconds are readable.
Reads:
**7:37**
